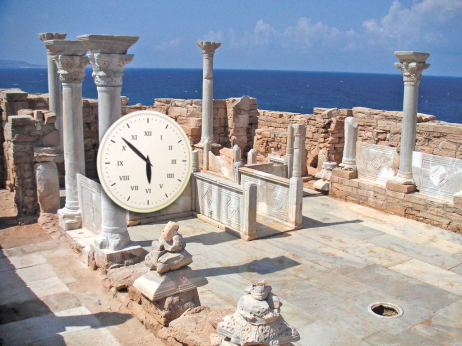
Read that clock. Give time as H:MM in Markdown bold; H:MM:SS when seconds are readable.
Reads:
**5:52**
